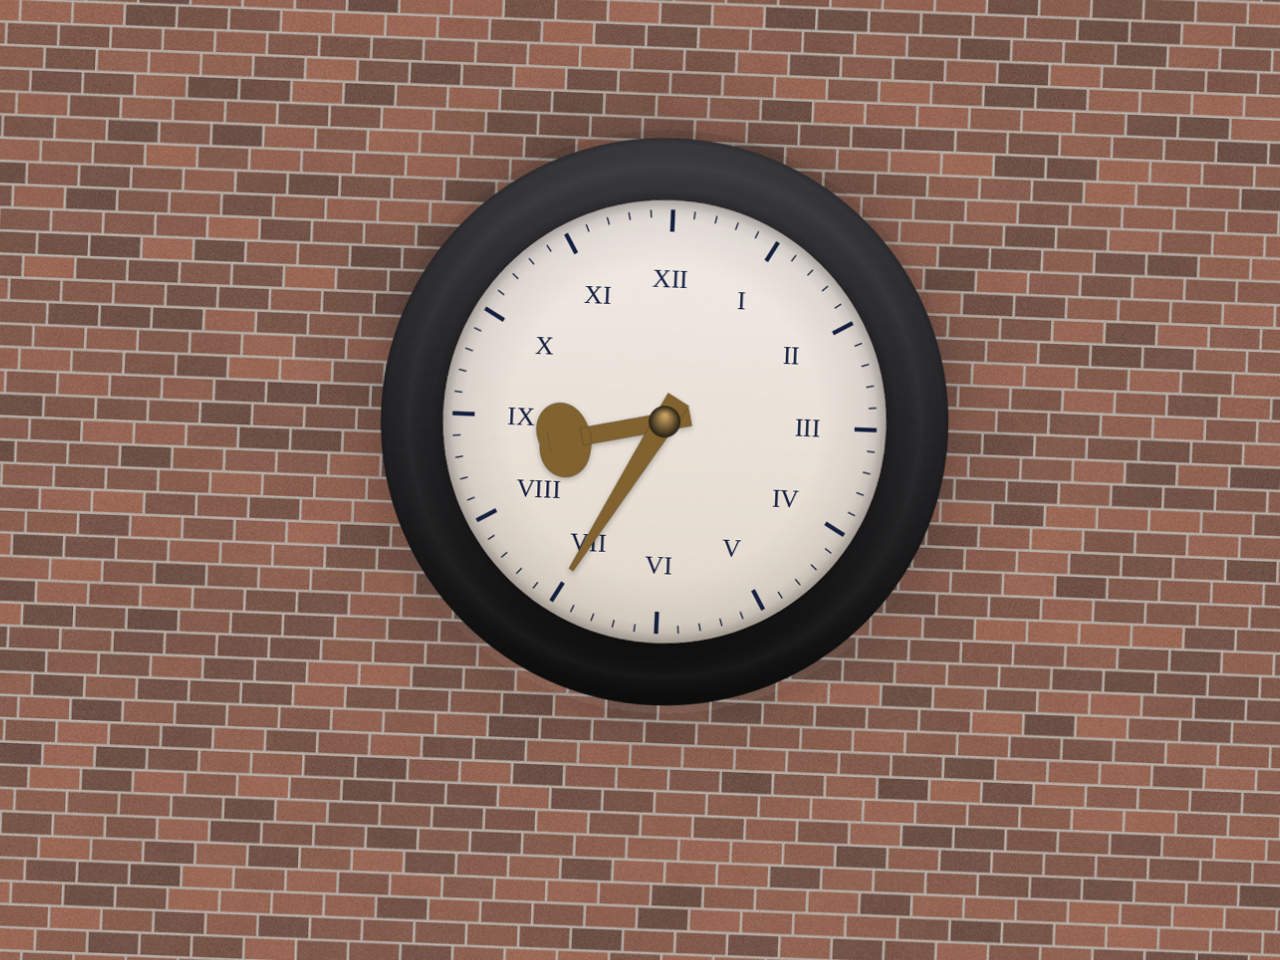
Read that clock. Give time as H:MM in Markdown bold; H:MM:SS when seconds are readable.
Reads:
**8:35**
